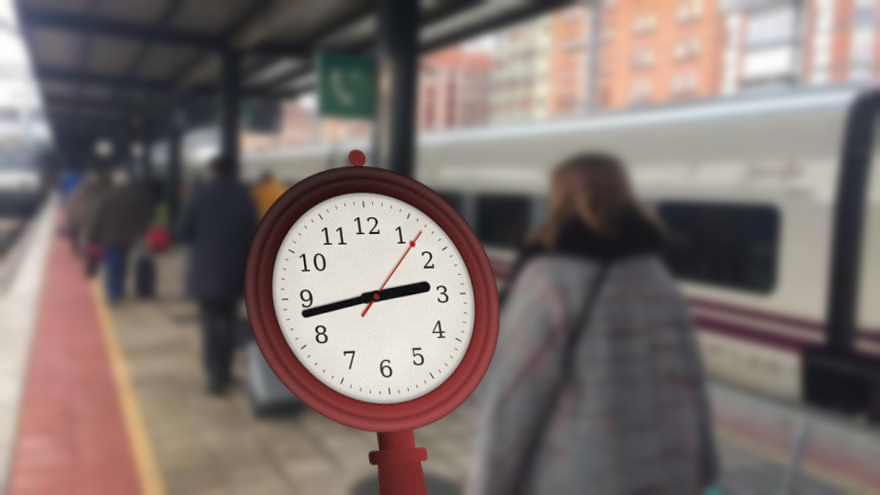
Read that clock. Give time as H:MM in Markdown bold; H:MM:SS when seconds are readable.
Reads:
**2:43:07**
